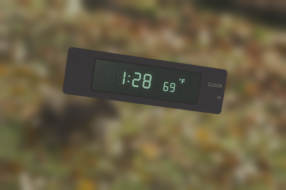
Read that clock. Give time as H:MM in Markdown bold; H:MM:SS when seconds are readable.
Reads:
**1:28**
